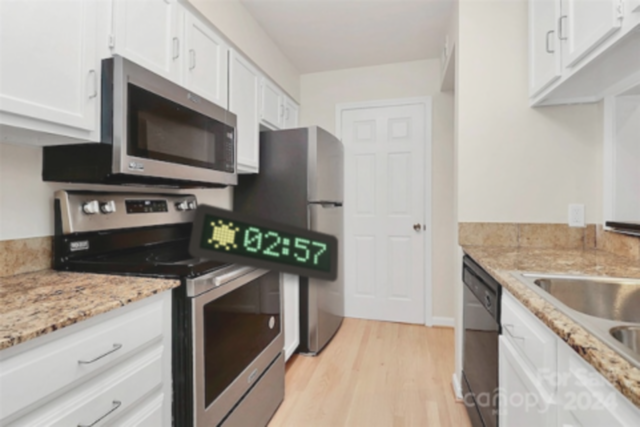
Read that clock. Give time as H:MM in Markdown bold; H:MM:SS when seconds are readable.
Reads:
**2:57**
